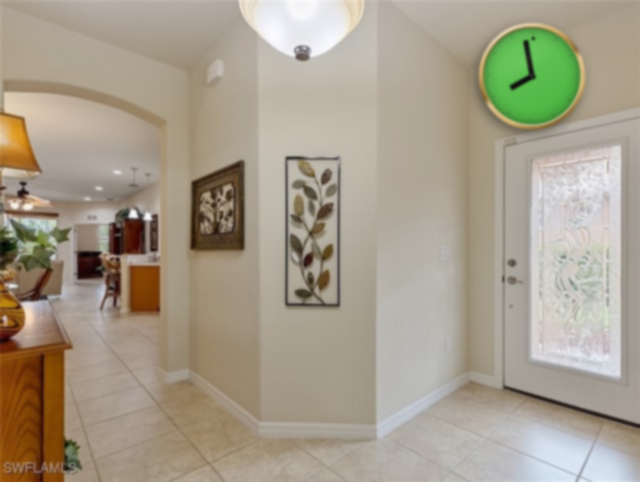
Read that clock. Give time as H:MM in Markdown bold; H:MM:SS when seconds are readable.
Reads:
**7:58**
